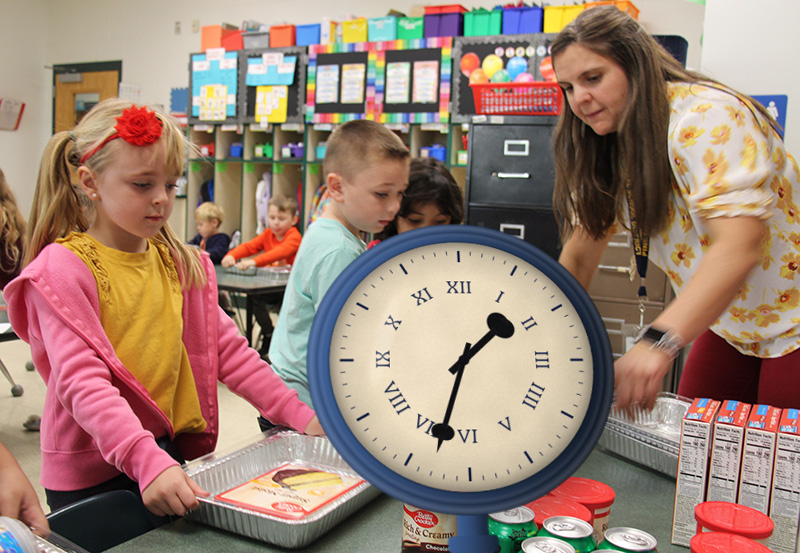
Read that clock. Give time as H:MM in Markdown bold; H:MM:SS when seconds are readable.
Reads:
**1:33**
